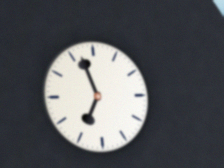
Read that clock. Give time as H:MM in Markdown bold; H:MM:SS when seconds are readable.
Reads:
**6:57**
